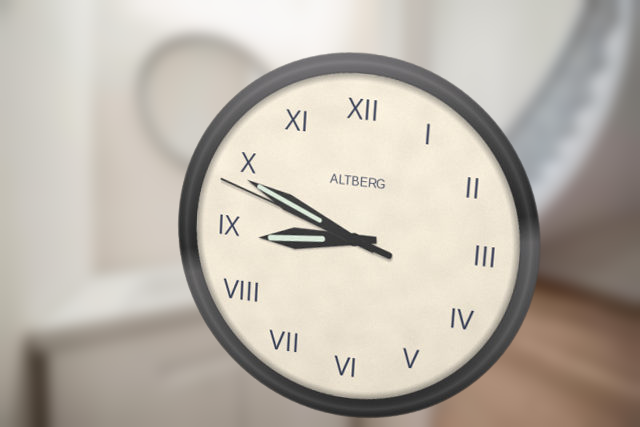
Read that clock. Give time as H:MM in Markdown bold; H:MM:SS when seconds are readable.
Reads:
**8:48:48**
